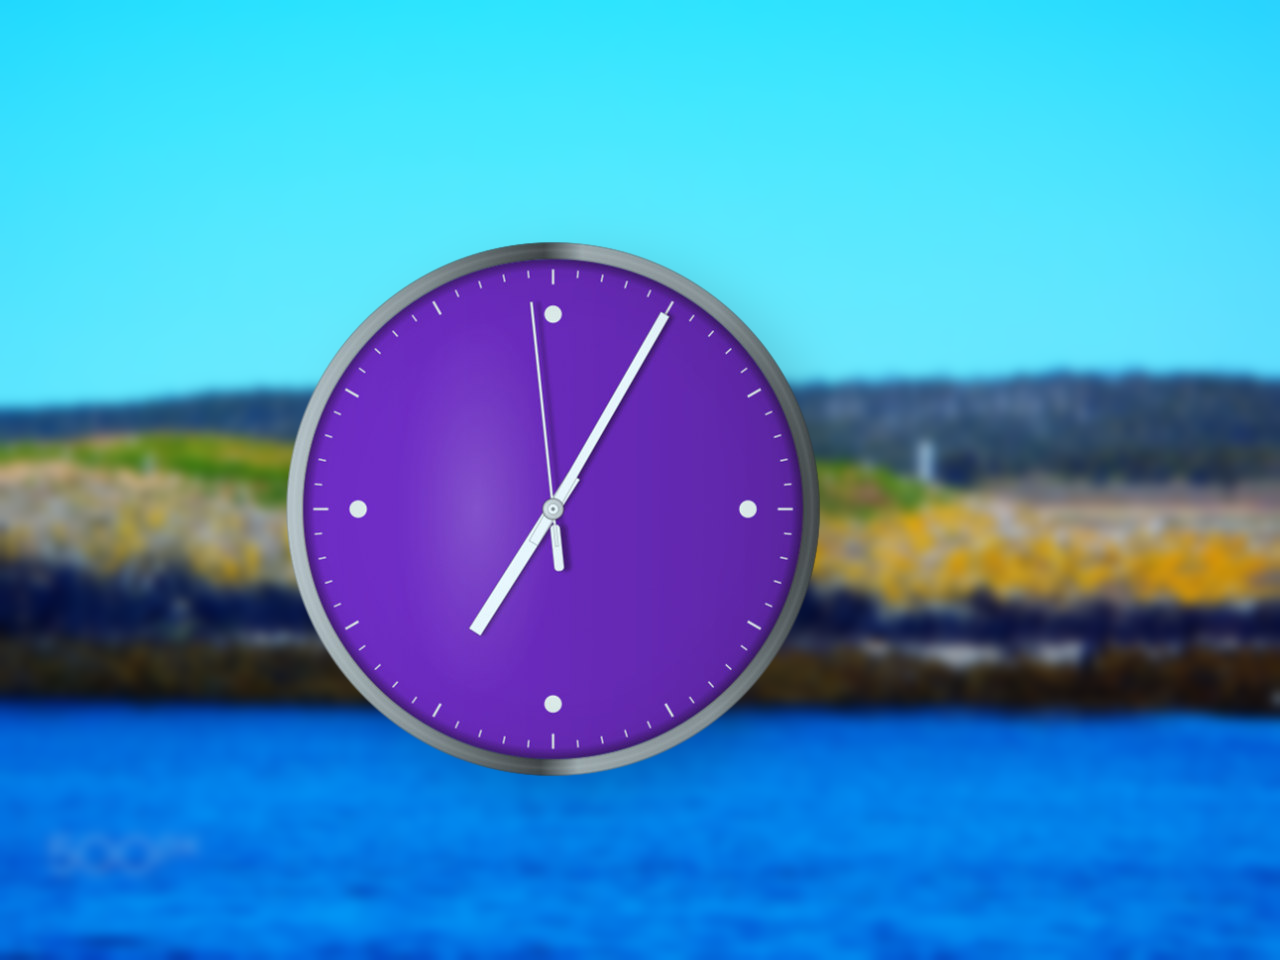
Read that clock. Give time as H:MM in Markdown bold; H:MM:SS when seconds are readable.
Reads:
**7:04:59**
